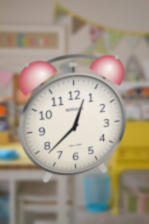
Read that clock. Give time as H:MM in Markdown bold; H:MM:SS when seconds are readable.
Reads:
**12:38**
